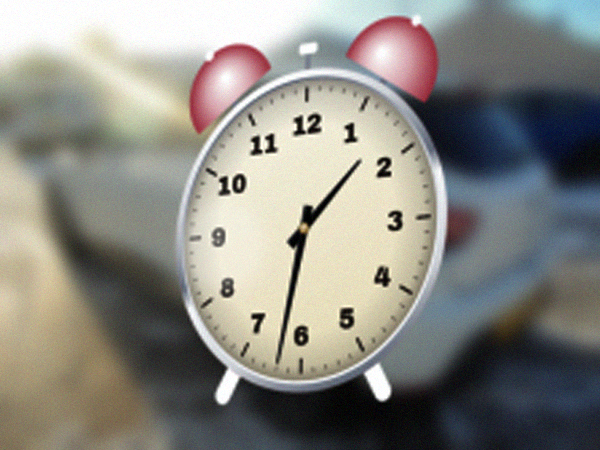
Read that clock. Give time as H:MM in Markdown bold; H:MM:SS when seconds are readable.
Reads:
**1:32**
